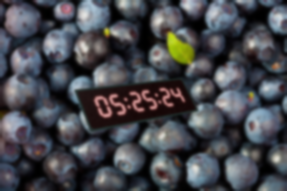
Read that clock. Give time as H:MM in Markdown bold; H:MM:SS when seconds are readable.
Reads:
**5:25:24**
